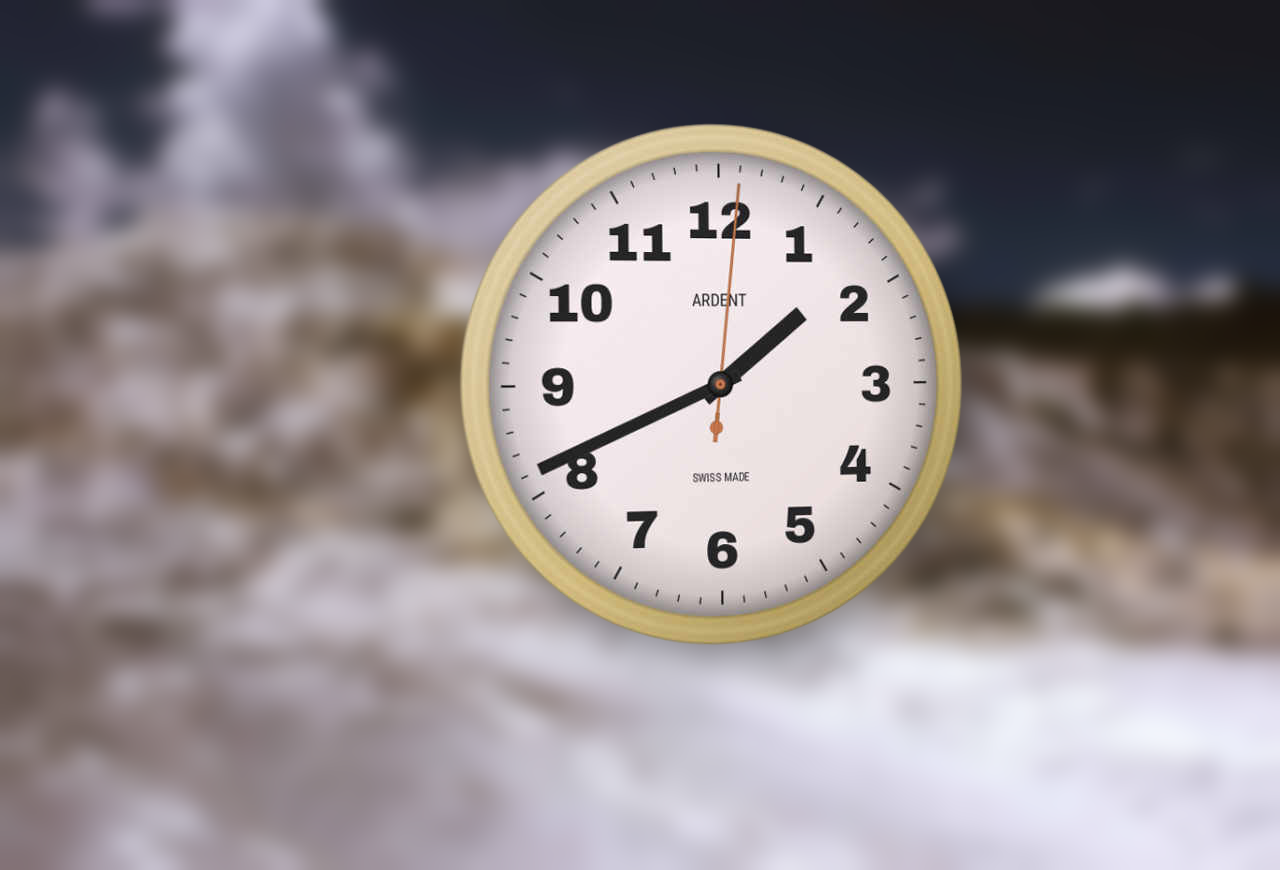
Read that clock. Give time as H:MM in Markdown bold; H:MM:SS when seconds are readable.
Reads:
**1:41:01**
